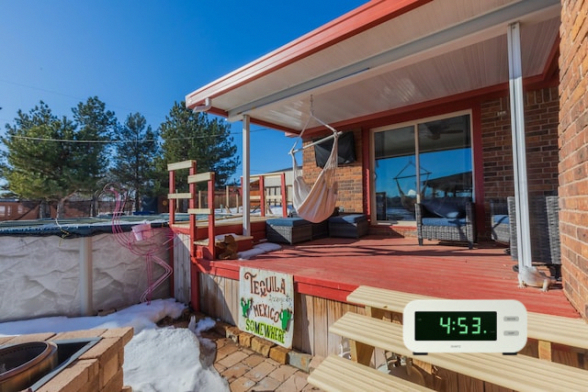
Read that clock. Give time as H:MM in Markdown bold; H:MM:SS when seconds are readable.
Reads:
**4:53**
